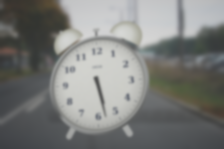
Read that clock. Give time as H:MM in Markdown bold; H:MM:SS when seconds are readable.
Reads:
**5:28**
